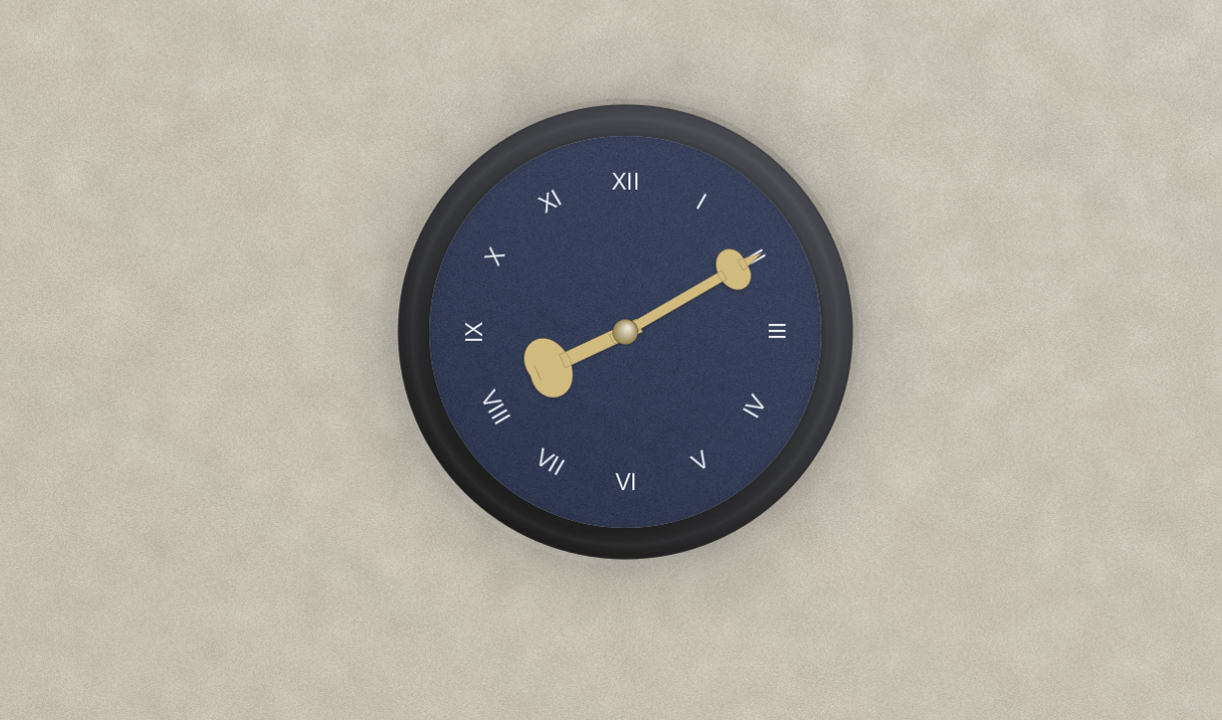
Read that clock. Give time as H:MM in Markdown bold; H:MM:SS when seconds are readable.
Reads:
**8:10**
